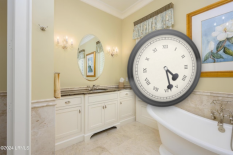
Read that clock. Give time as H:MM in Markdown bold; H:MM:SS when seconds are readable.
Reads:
**4:28**
